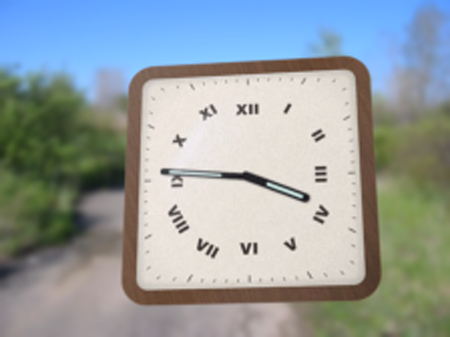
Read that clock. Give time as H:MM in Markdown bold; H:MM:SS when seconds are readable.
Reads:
**3:46**
